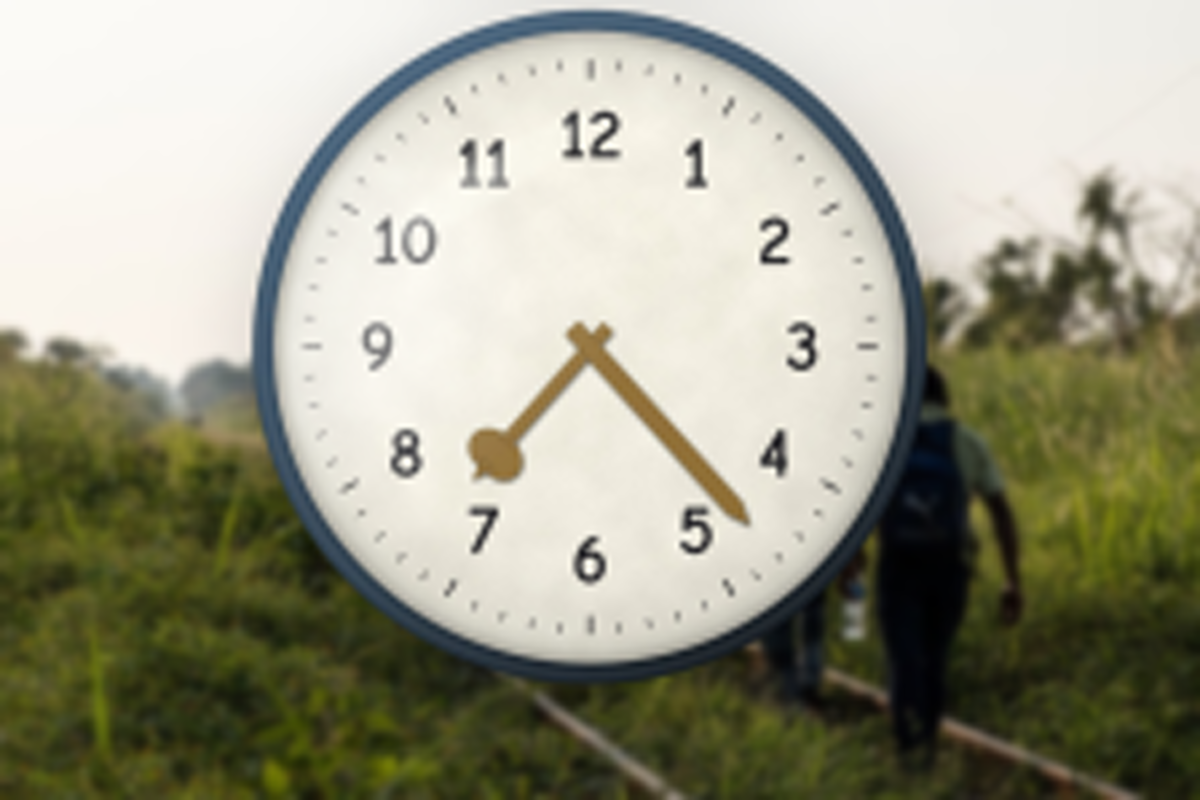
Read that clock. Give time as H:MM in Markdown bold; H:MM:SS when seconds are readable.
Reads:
**7:23**
